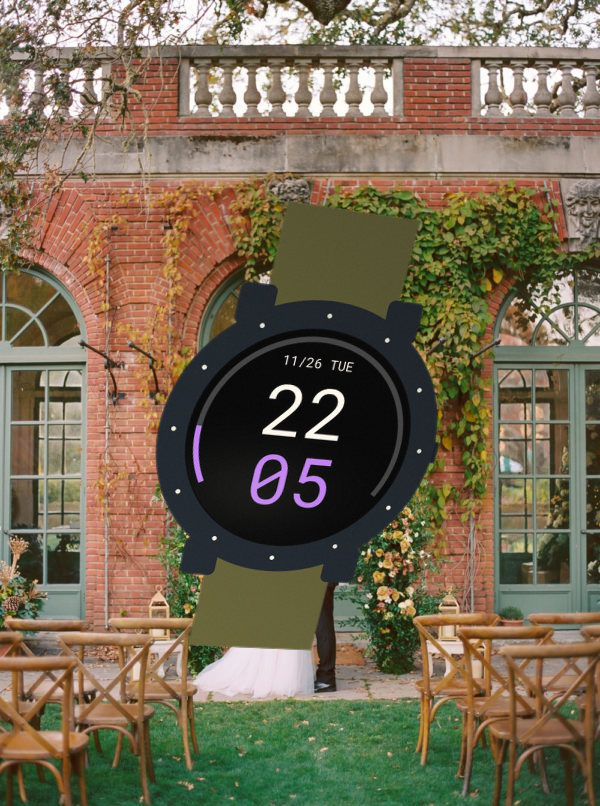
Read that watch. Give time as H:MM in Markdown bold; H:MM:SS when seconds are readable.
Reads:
**22:05**
